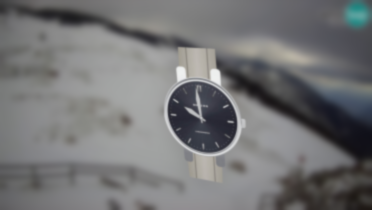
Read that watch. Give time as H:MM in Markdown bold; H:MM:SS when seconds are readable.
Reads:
**9:59**
